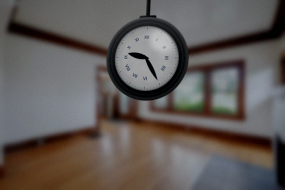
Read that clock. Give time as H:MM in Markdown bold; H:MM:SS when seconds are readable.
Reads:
**9:25**
